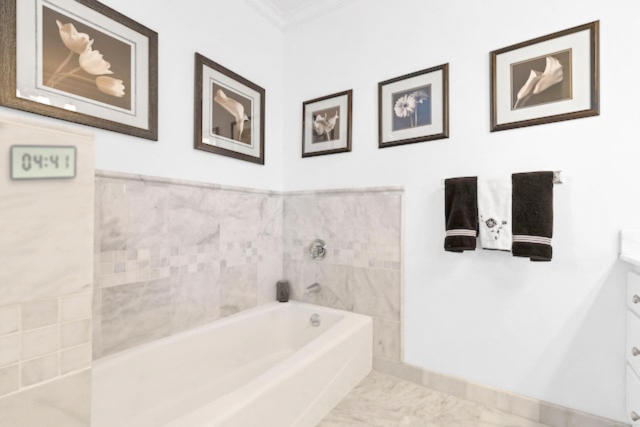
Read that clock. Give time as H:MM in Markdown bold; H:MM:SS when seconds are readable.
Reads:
**4:41**
